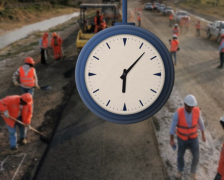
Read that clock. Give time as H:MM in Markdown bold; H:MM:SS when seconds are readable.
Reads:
**6:07**
